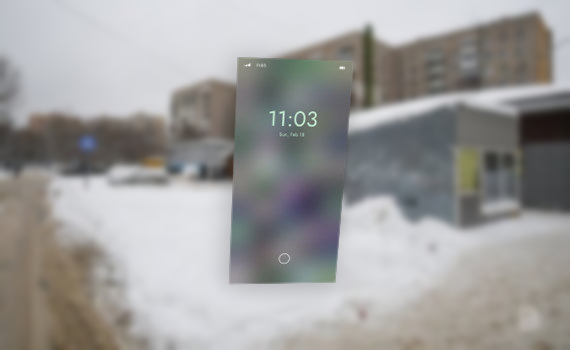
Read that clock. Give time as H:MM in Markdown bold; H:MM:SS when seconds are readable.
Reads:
**11:03**
